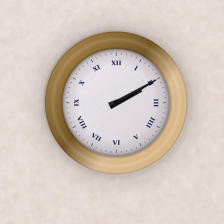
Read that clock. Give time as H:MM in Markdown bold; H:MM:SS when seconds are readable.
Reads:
**2:10**
